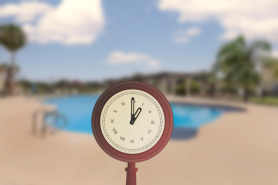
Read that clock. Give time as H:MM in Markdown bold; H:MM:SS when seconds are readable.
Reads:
**1:00**
